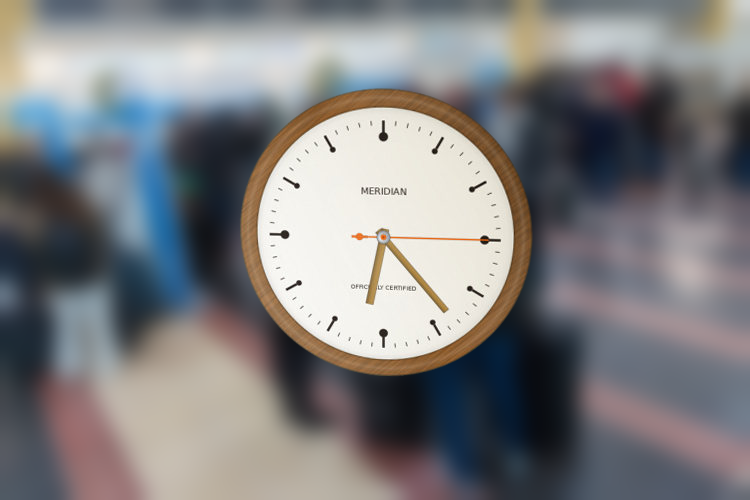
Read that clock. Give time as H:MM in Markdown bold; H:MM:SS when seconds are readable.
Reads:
**6:23:15**
